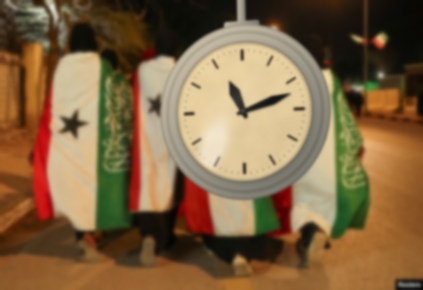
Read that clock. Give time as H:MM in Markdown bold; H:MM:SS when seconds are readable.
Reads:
**11:12**
